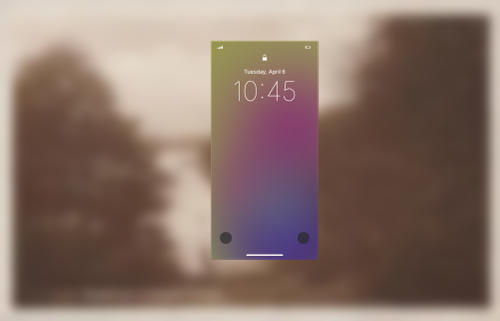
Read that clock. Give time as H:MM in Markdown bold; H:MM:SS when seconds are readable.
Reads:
**10:45**
